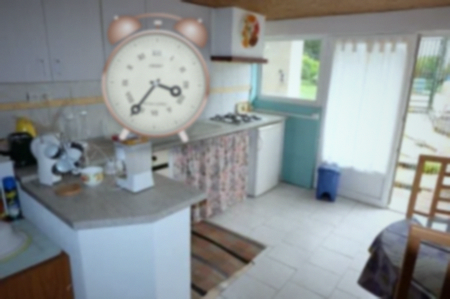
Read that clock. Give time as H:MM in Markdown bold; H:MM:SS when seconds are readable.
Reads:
**3:36**
